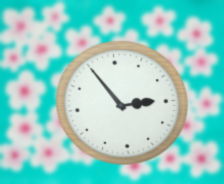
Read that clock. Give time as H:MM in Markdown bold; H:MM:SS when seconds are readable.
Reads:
**2:55**
